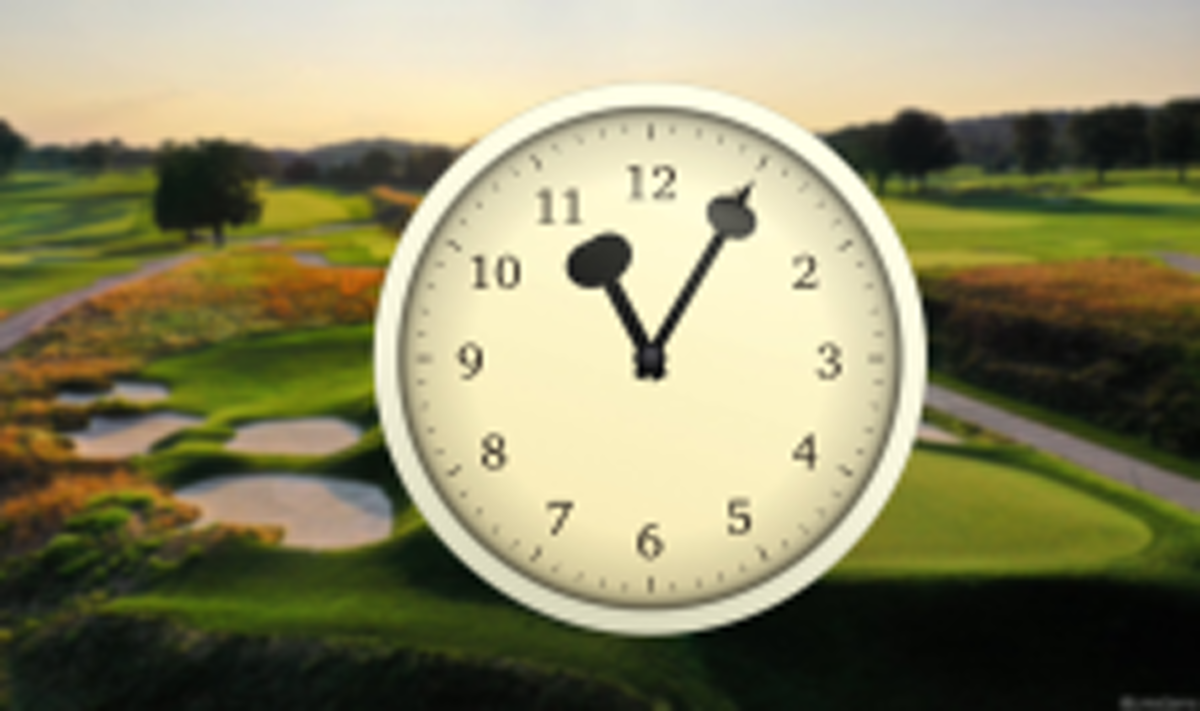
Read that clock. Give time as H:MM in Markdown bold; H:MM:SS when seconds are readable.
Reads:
**11:05**
